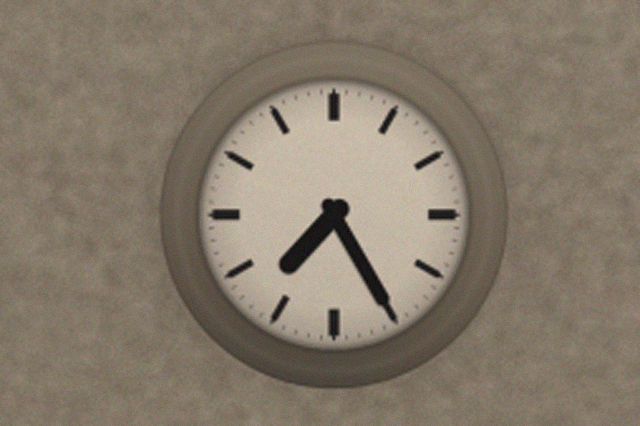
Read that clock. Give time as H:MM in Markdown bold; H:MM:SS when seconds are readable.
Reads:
**7:25**
